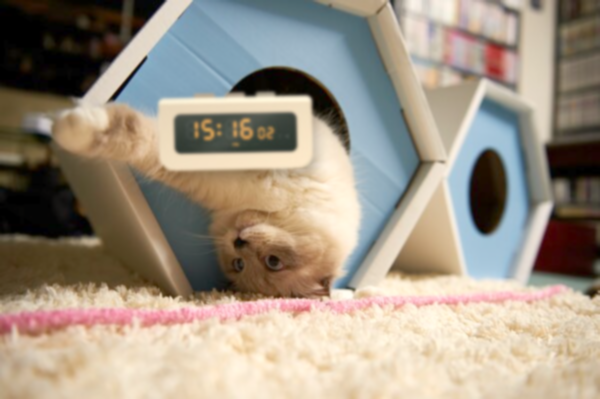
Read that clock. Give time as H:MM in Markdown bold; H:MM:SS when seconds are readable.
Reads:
**15:16**
